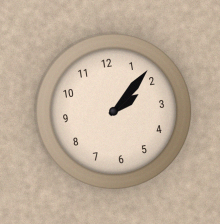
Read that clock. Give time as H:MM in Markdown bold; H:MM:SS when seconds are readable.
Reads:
**2:08**
